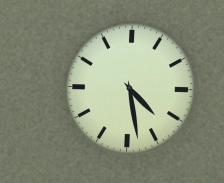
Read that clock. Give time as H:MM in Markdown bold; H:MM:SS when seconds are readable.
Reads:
**4:28**
